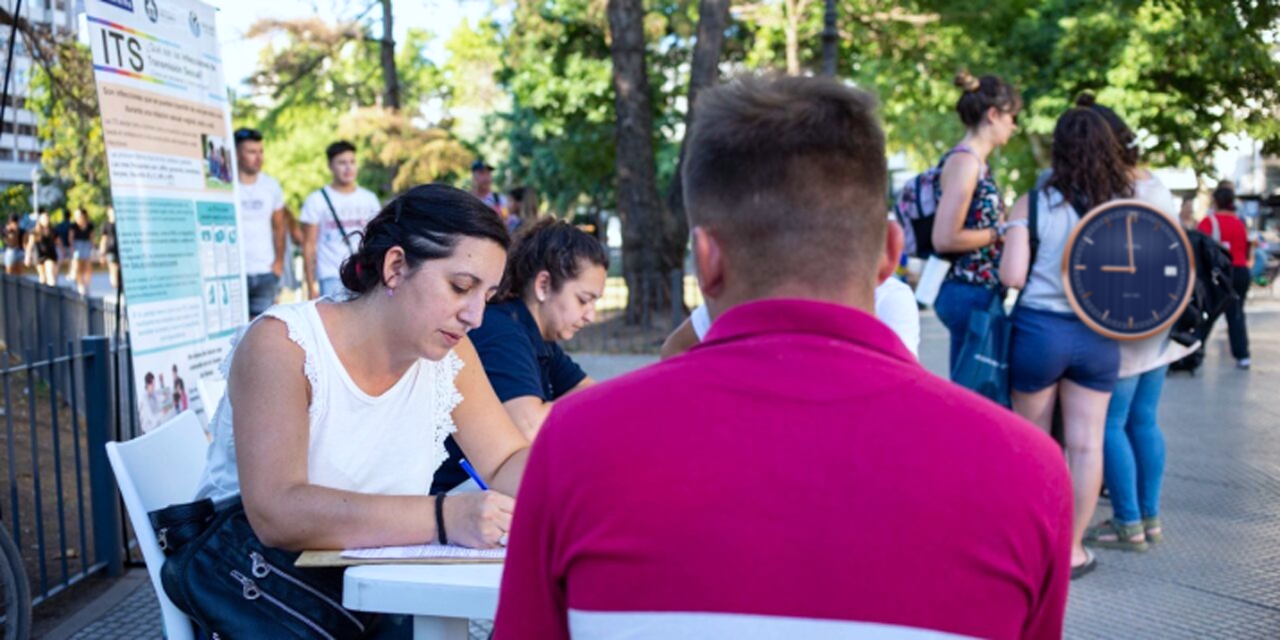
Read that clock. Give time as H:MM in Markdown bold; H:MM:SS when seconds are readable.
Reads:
**8:59**
